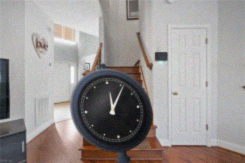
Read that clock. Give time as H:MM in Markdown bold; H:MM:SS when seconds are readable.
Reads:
**12:06**
